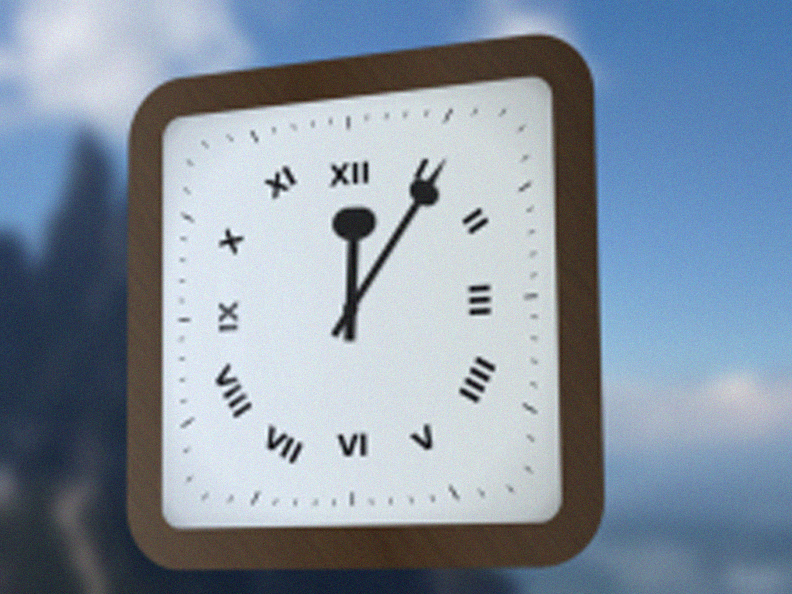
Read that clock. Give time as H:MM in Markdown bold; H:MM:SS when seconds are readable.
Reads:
**12:06**
